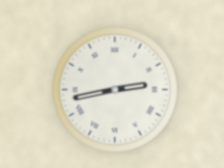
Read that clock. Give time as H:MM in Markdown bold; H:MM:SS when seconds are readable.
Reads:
**2:43**
